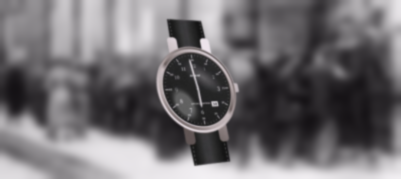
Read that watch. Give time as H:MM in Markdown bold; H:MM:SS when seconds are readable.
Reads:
**5:59**
